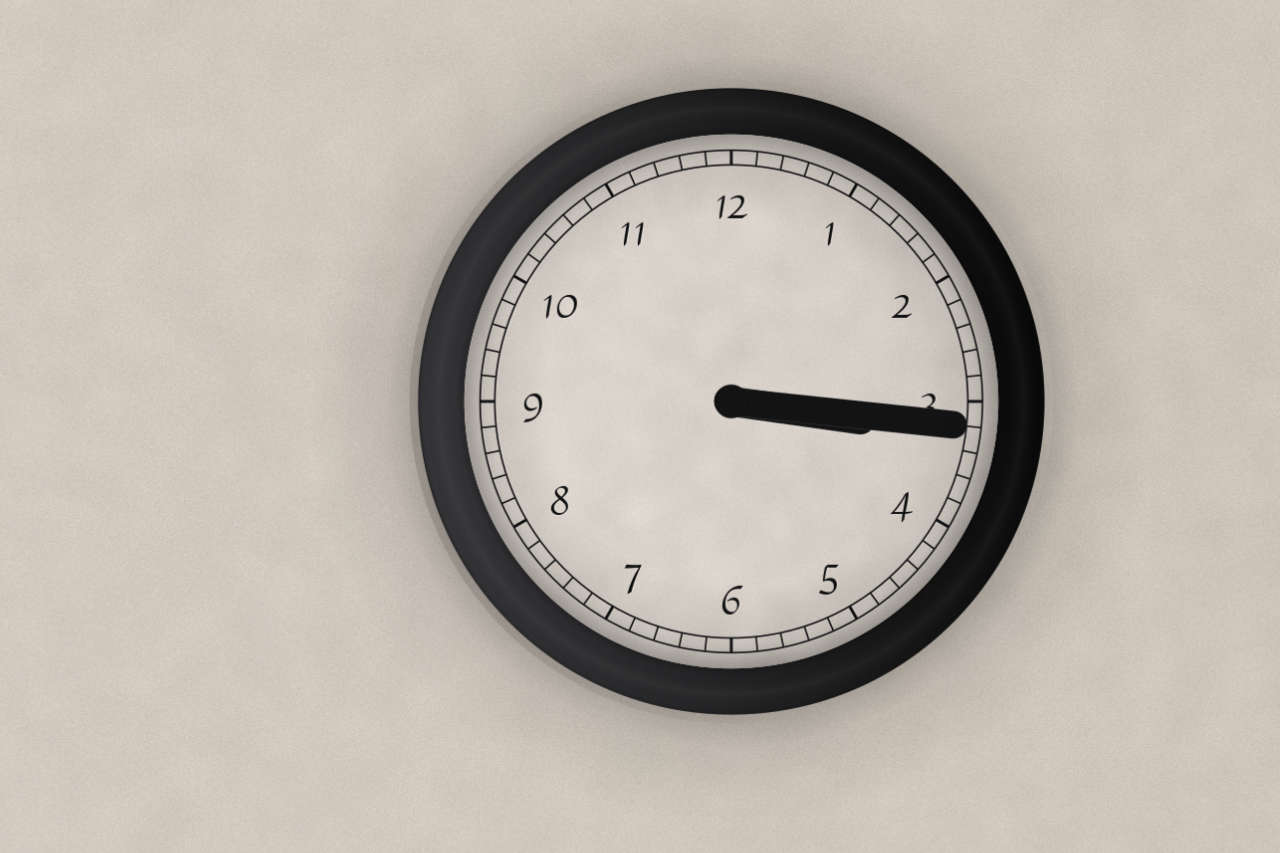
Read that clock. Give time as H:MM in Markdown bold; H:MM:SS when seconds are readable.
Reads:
**3:16**
